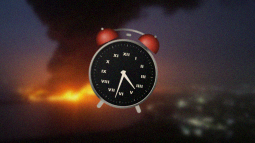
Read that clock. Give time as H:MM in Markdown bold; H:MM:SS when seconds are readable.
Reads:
**4:32**
